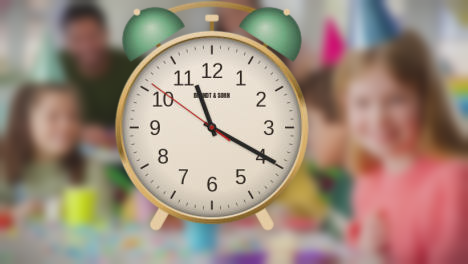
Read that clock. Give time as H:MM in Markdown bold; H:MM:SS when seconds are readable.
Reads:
**11:19:51**
